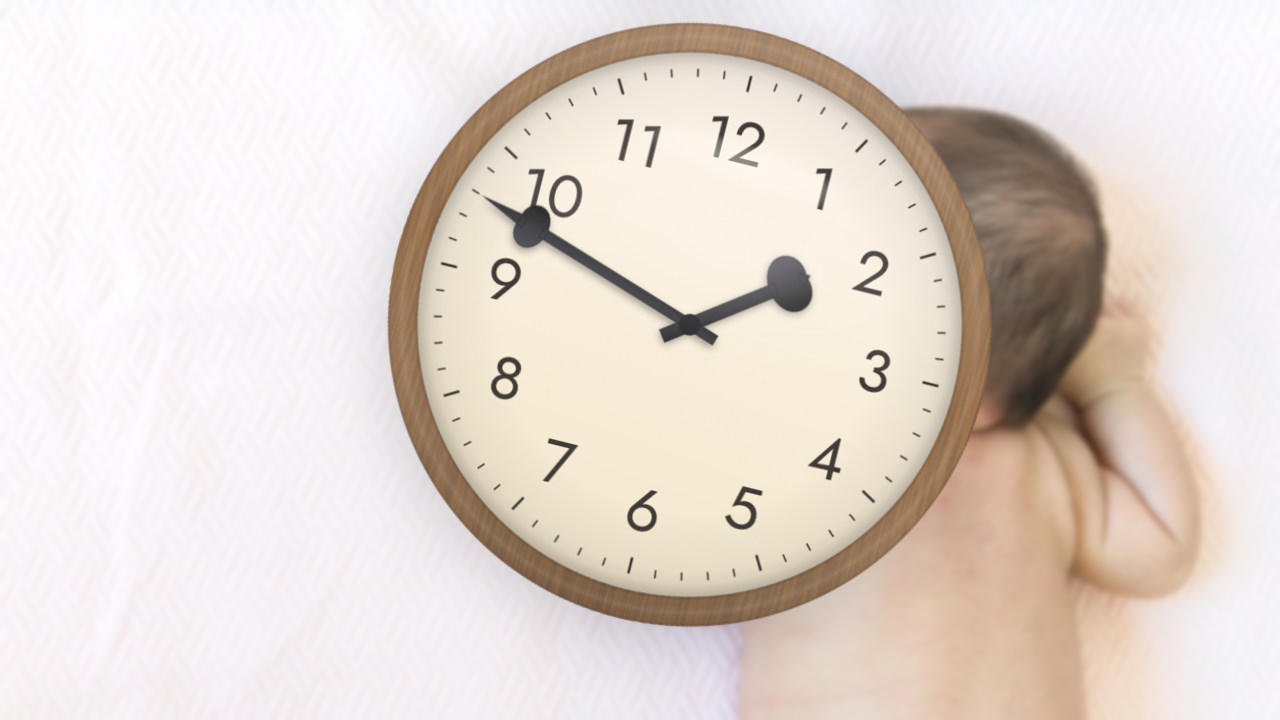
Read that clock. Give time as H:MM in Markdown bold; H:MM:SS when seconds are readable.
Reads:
**1:48**
